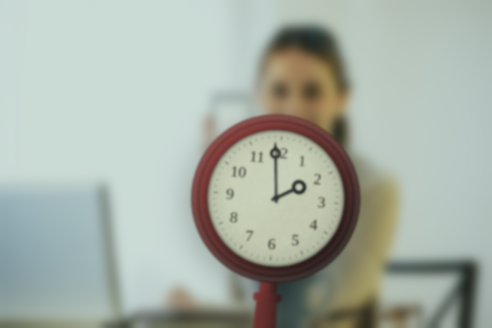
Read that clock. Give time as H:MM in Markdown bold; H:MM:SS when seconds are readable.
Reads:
**1:59**
